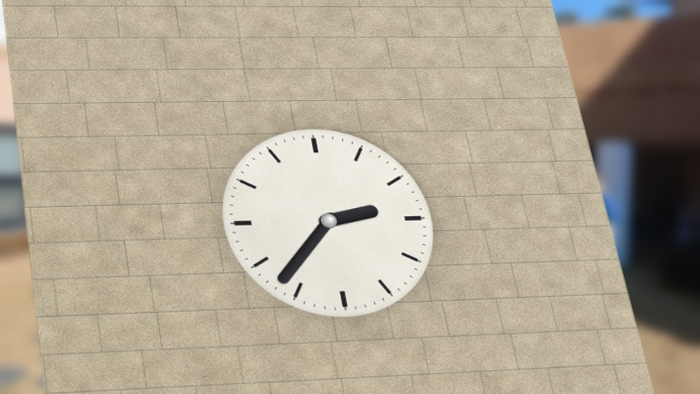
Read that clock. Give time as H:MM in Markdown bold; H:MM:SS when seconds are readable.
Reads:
**2:37**
